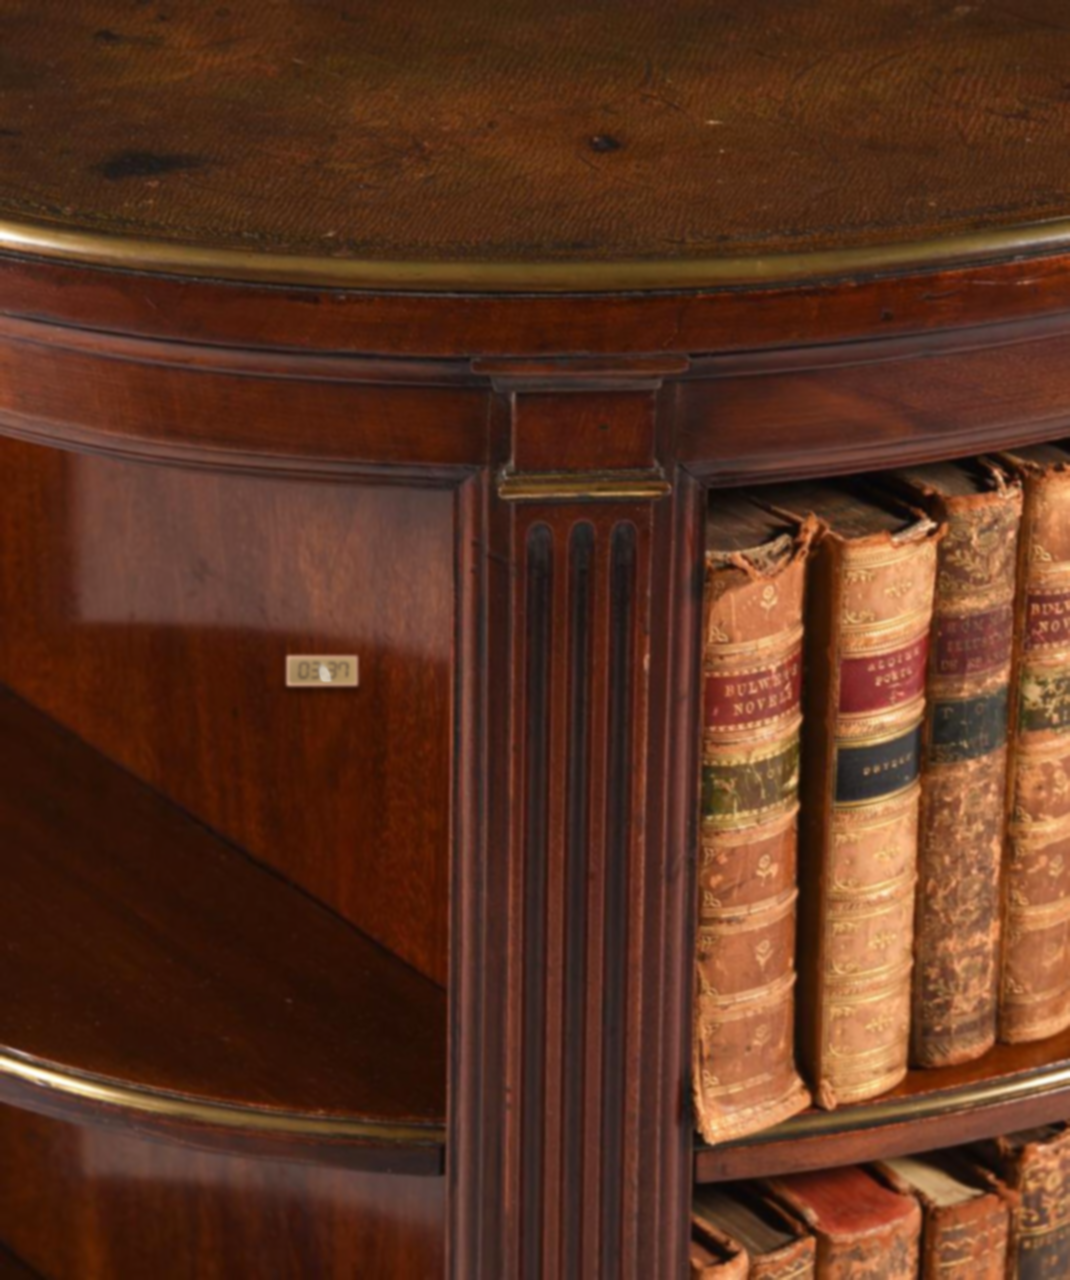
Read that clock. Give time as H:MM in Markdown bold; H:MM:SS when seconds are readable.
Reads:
**3:37**
